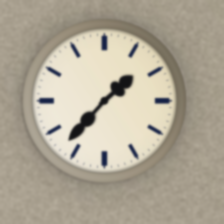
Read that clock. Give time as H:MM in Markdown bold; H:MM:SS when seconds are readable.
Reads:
**1:37**
